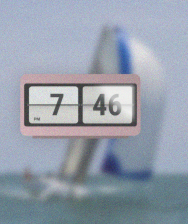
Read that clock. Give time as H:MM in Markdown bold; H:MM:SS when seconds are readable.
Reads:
**7:46**
